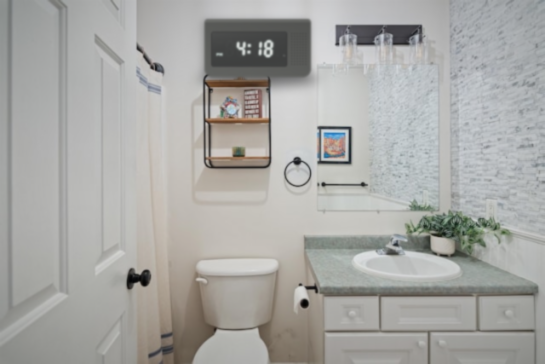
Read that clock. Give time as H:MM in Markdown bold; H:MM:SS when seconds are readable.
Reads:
**4:18**
